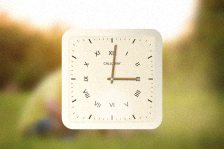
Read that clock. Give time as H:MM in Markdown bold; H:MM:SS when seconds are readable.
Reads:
**3:01**
